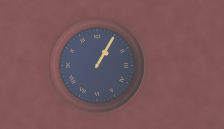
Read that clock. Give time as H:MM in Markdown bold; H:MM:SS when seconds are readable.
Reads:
**1:05**
